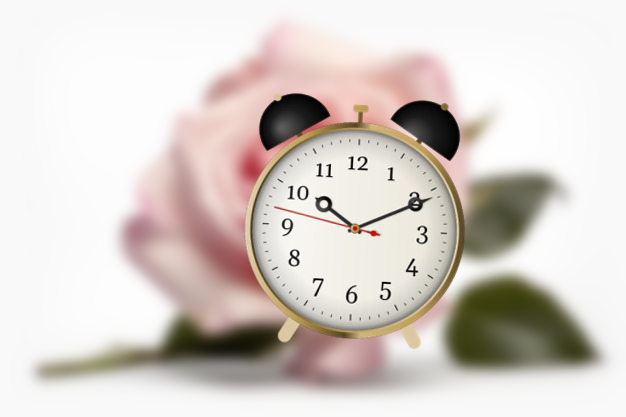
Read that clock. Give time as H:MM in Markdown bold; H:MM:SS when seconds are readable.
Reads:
**10:10:47**
